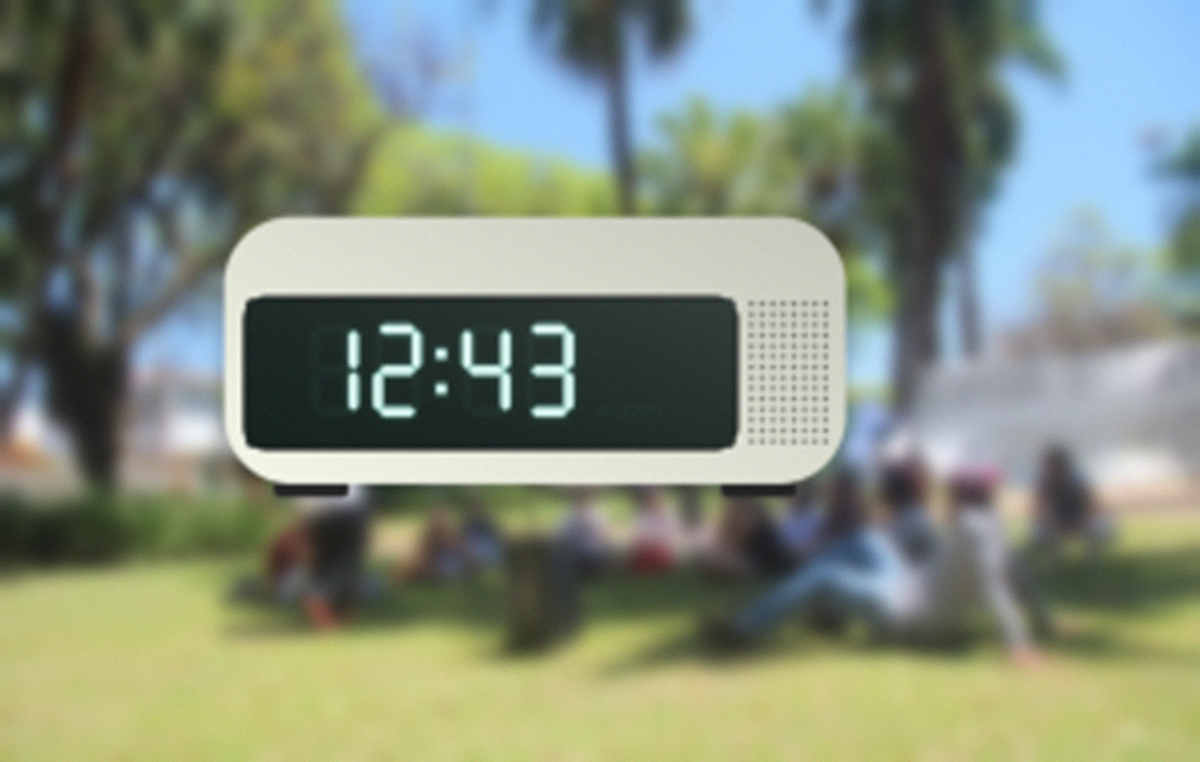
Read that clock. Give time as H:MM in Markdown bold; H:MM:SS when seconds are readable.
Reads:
**12:43**
